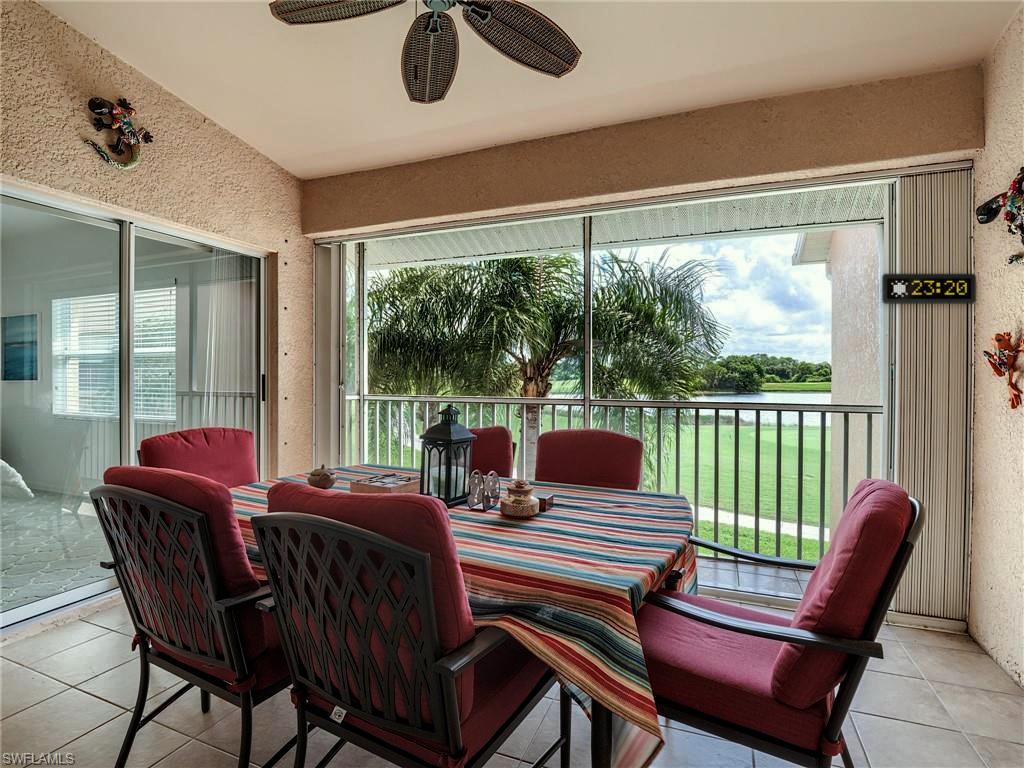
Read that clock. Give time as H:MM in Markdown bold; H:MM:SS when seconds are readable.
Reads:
**23:20**
